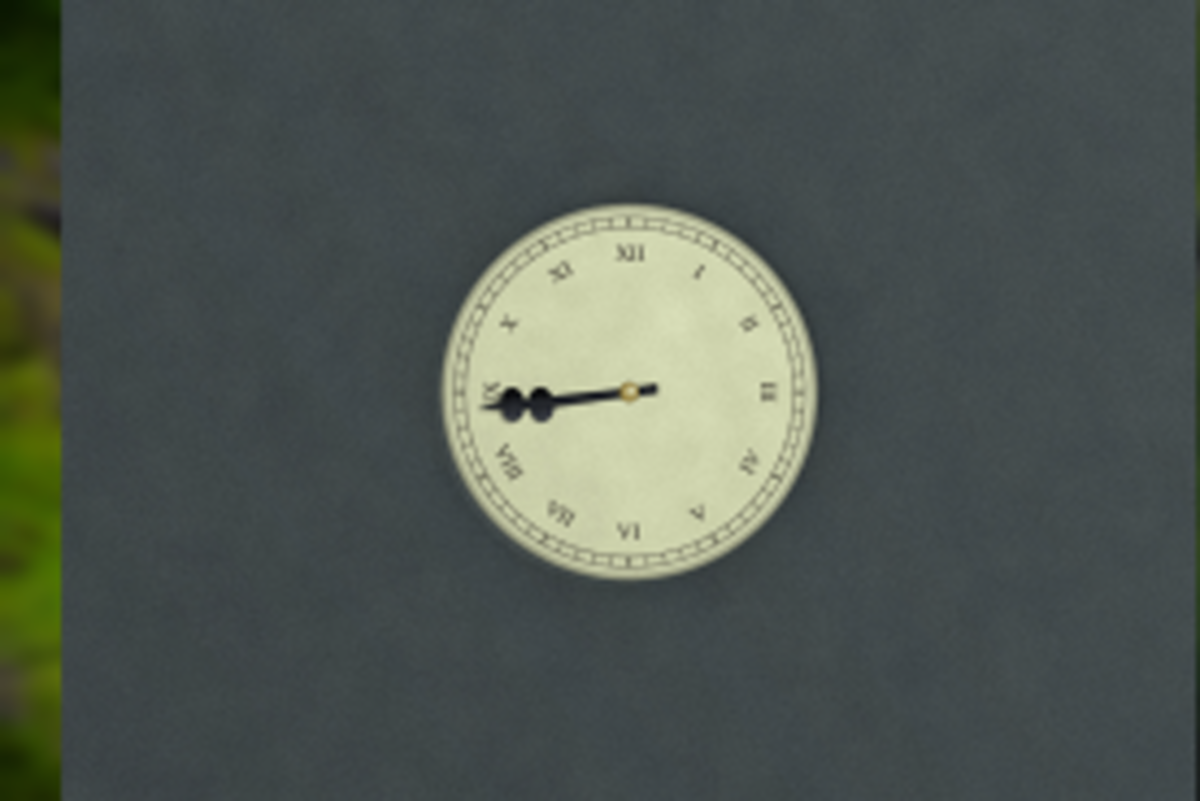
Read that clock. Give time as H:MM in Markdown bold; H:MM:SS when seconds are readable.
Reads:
**8:44**
